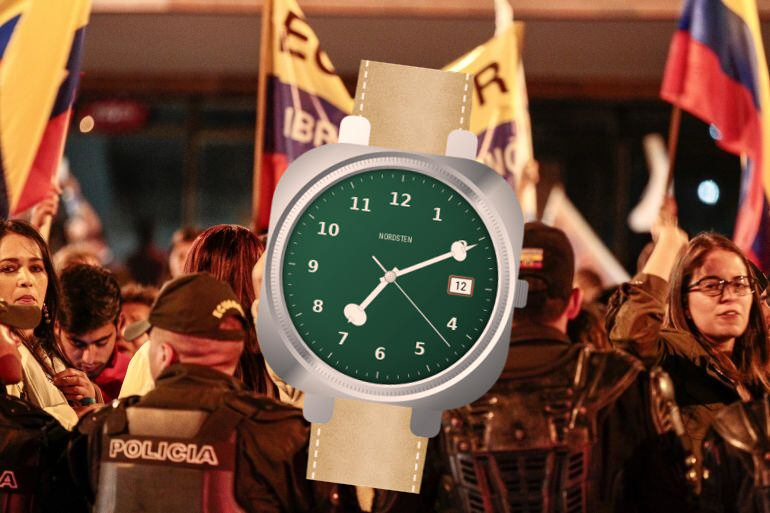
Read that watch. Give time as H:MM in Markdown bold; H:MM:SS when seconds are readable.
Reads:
**7:10:22**
